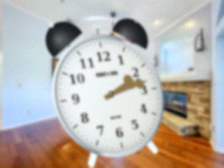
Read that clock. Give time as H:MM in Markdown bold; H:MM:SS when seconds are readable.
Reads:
**2:13**
